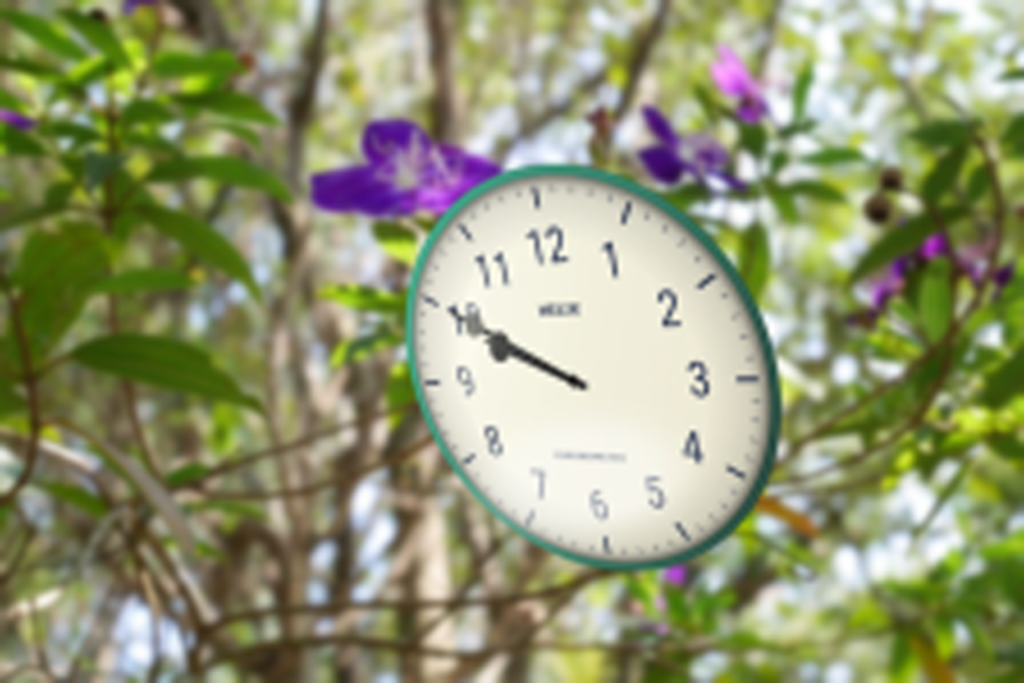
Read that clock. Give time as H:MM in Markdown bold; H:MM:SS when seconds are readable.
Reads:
**9:50**
